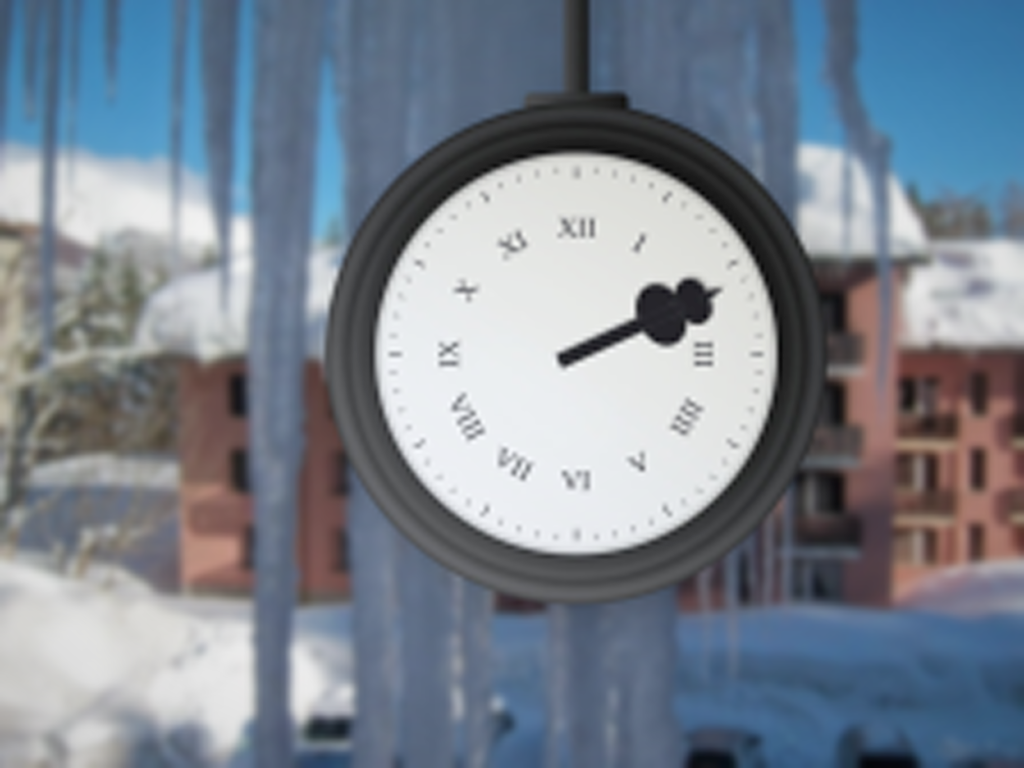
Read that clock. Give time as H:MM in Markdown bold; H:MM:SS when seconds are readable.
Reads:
**2:11**
